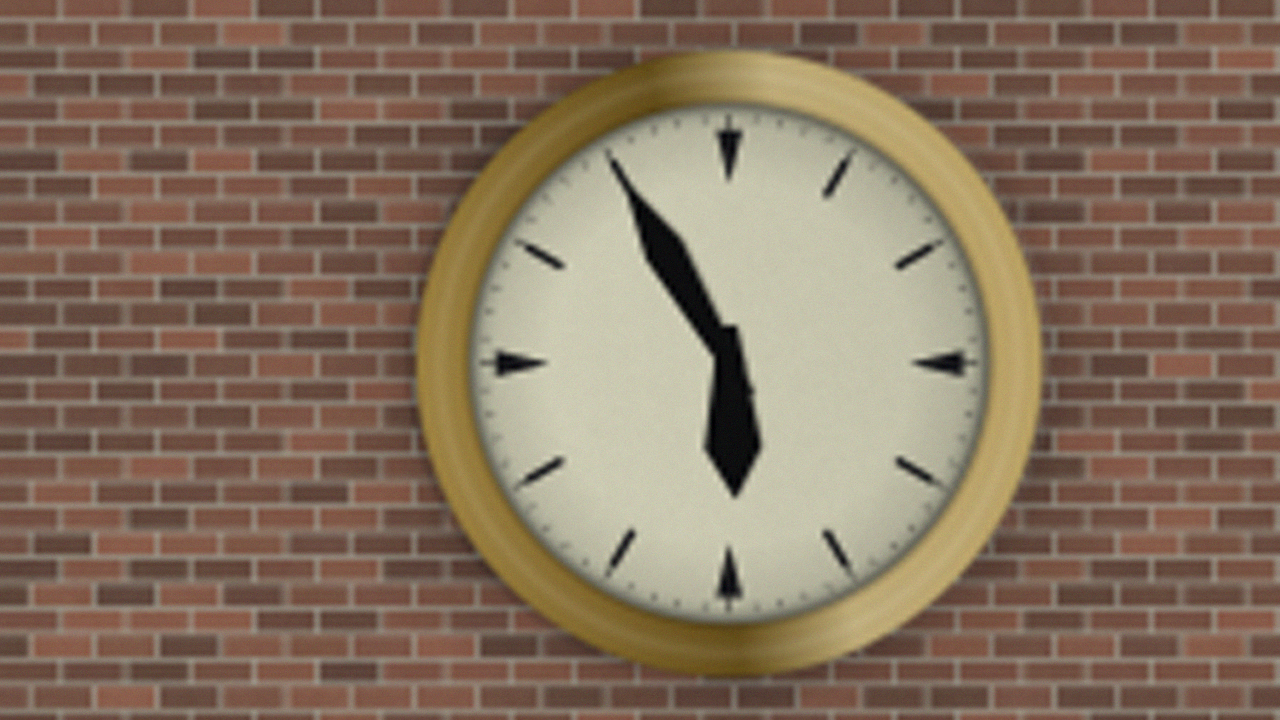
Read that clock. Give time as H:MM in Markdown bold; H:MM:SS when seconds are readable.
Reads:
**5:55**
